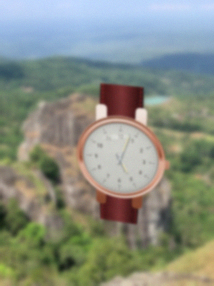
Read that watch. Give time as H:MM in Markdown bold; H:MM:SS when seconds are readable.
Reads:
**5:03**
